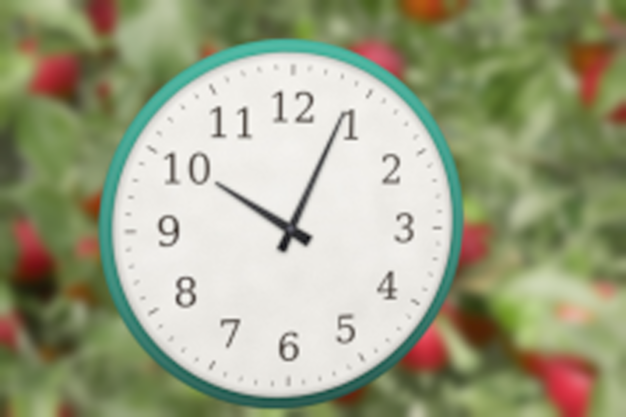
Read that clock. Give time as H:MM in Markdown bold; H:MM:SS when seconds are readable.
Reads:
**10:04**
